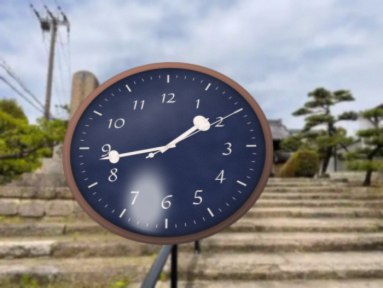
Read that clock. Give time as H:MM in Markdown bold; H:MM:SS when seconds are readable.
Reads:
**1:43:10**
